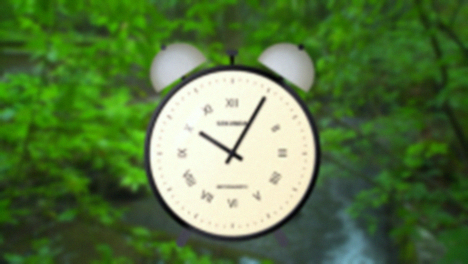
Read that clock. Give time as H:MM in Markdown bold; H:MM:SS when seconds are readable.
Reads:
**10:05**
